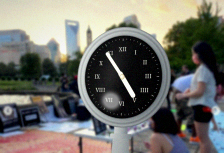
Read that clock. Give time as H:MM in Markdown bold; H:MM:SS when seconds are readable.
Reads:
**4:54**
